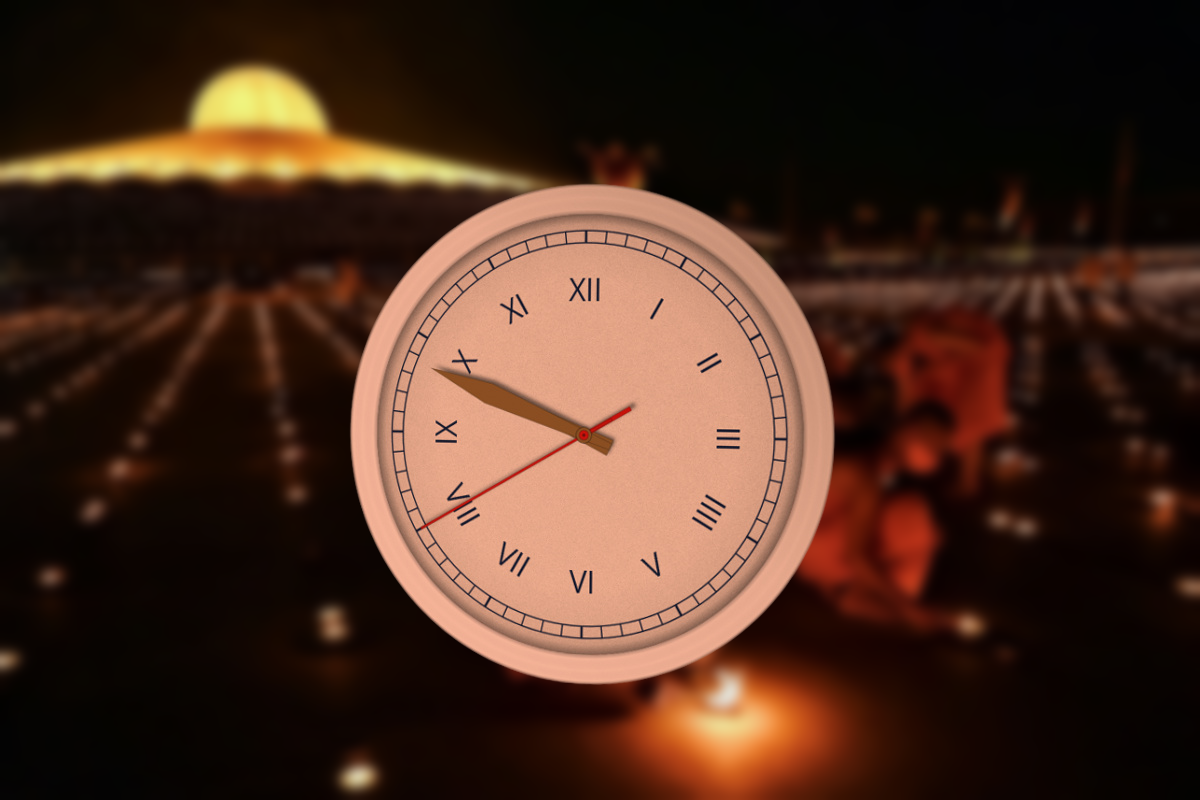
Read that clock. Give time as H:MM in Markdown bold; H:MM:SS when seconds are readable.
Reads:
**9:48:40**
